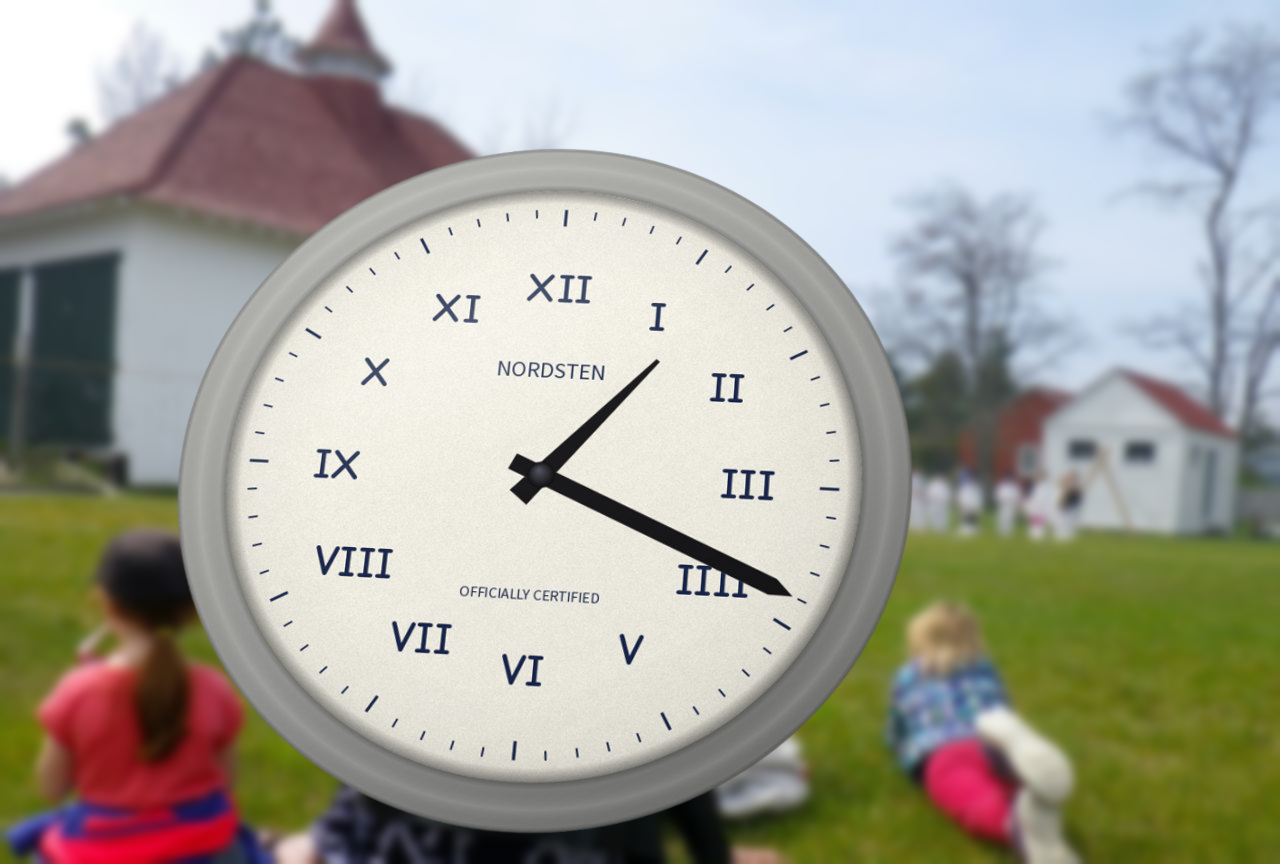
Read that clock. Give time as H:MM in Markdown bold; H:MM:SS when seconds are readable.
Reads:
**1:19**
